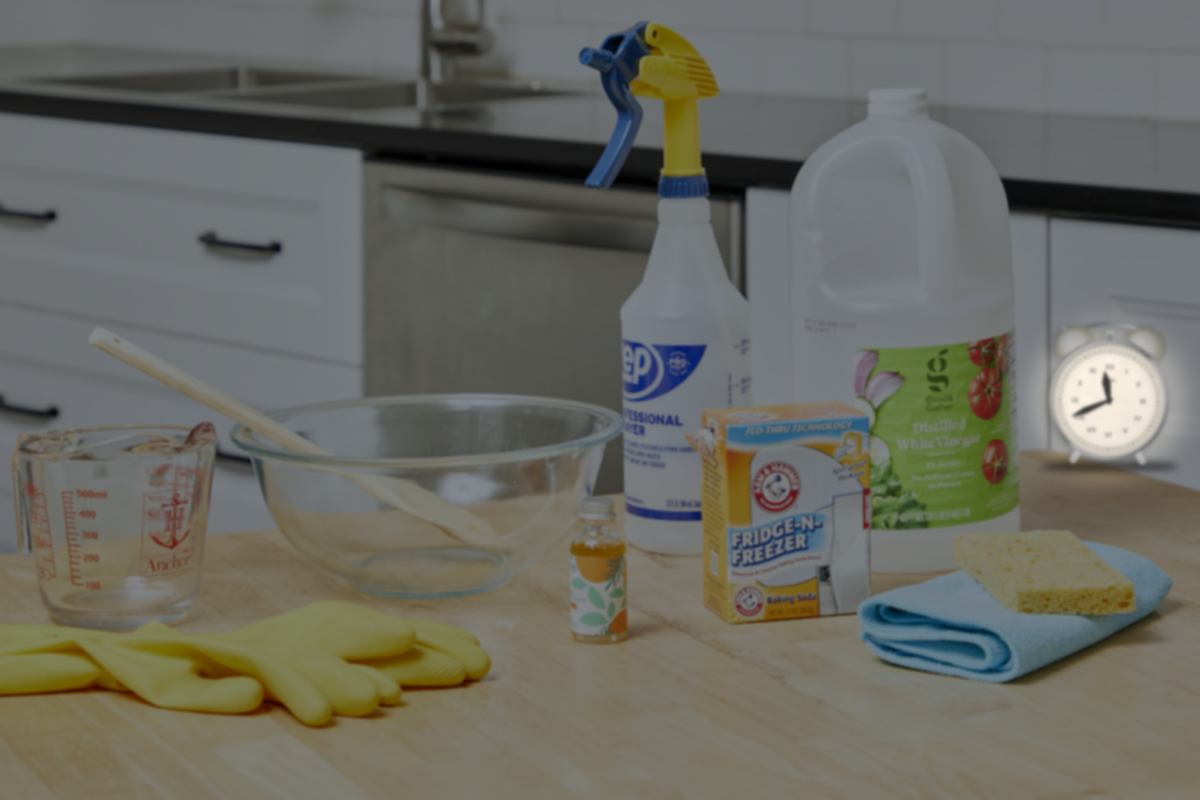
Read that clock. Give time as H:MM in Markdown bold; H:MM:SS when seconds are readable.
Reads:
**11:41**
